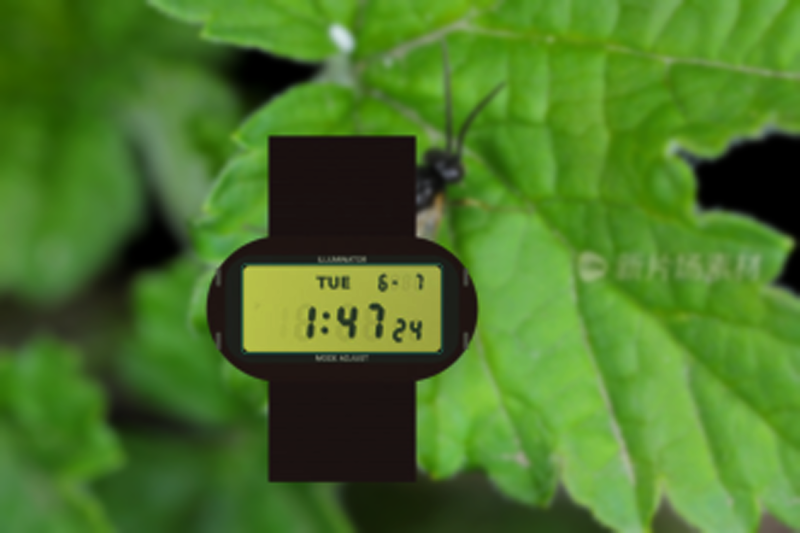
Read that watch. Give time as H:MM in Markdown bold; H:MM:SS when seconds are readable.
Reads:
**1:47:24**
